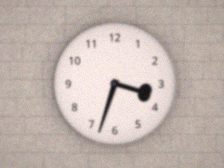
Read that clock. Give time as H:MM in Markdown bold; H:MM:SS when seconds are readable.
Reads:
**3:33**
